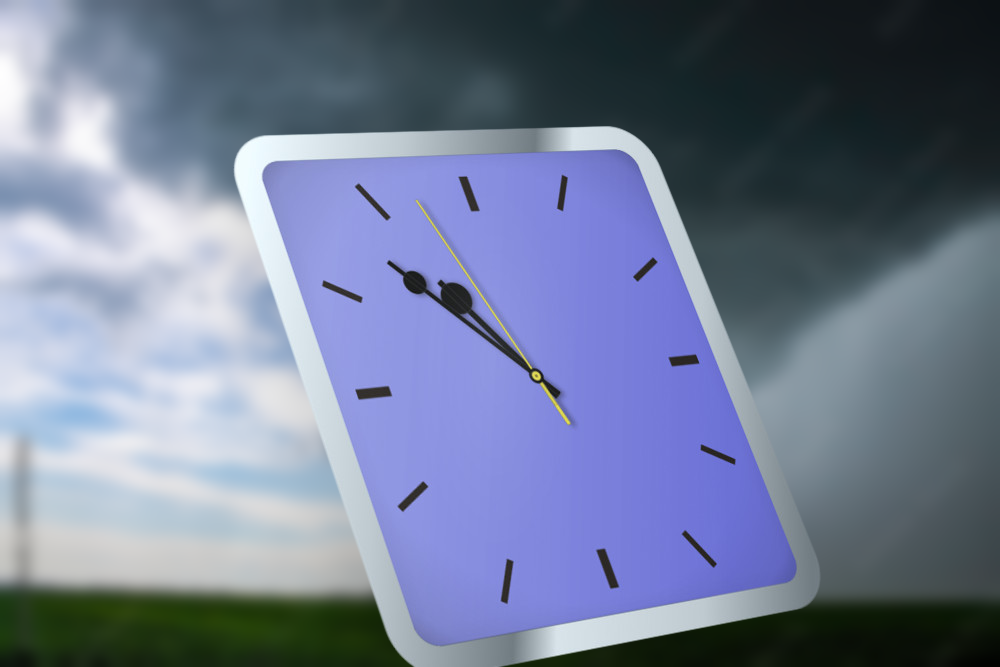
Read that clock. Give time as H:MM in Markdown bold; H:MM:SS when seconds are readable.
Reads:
**10:52:57**
